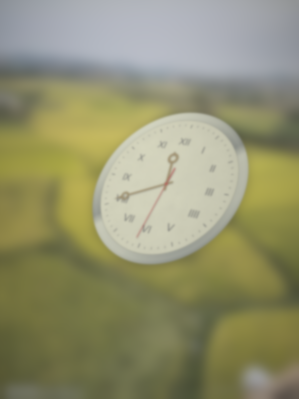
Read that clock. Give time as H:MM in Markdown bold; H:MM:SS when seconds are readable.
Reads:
**11:40:31**
